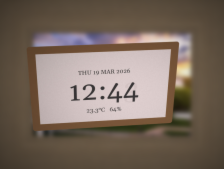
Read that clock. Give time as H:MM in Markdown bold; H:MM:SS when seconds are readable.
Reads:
**12:44**
